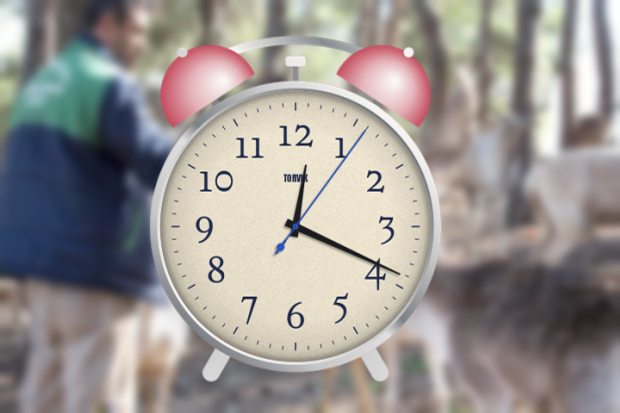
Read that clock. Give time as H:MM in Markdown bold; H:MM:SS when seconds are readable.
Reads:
**12:19:06**
